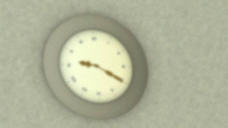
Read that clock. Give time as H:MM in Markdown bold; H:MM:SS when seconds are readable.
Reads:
**9:20**
